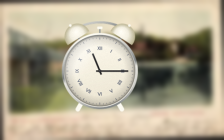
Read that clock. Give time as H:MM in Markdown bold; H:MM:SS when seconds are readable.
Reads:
**11:15**
